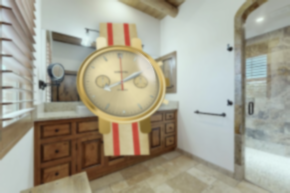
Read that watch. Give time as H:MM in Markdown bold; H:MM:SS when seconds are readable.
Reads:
**8:10**
